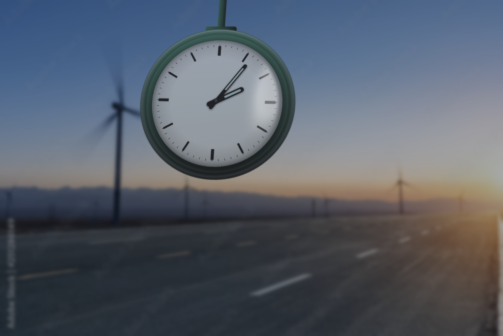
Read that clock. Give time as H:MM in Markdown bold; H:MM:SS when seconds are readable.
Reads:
**2:06**
